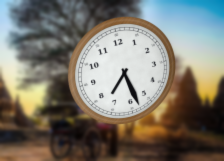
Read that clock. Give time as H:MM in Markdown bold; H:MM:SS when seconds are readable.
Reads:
**7:28**
